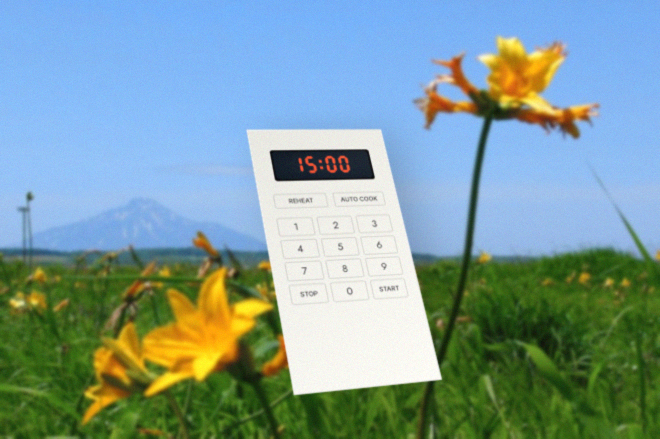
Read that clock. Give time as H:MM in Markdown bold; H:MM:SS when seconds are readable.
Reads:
**15:00**
